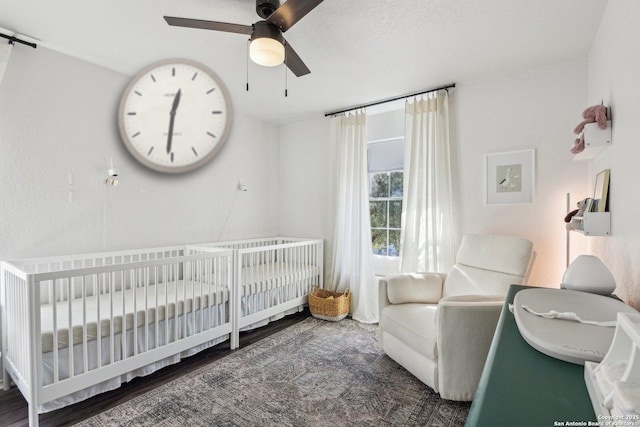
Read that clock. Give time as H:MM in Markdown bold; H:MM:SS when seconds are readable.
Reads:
**12:31**
